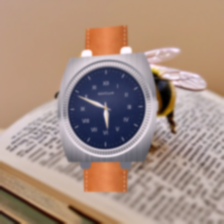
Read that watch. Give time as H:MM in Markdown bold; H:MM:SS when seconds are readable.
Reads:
**5:49**
